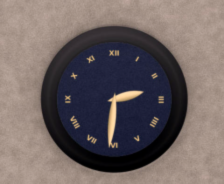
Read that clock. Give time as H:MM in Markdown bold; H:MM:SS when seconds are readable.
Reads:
**2:31**
